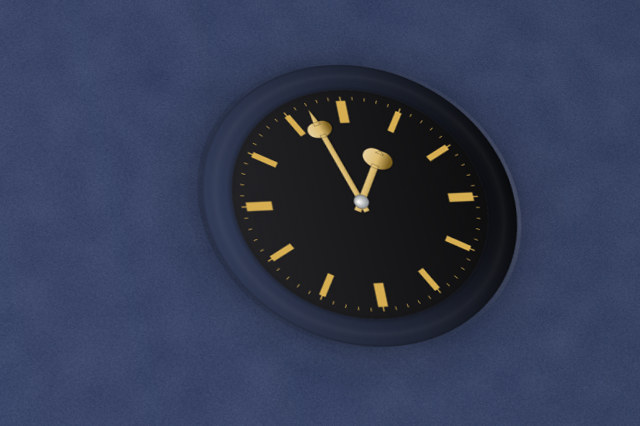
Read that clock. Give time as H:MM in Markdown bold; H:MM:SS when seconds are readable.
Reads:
**12:57**
